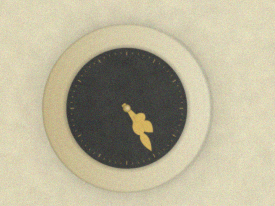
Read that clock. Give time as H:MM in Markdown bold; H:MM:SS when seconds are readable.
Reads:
**4:25**
